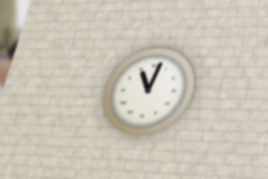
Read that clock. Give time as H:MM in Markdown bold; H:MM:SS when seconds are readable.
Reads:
**11:02**
